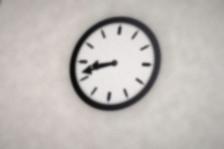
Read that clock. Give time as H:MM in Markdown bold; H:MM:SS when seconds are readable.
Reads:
**8:42**
